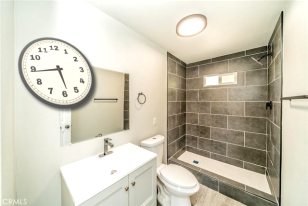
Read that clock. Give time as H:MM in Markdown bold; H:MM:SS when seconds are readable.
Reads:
**5:44**
